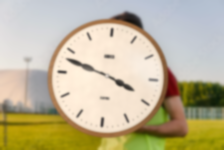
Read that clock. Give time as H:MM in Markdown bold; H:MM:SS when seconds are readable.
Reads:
**3:48**
